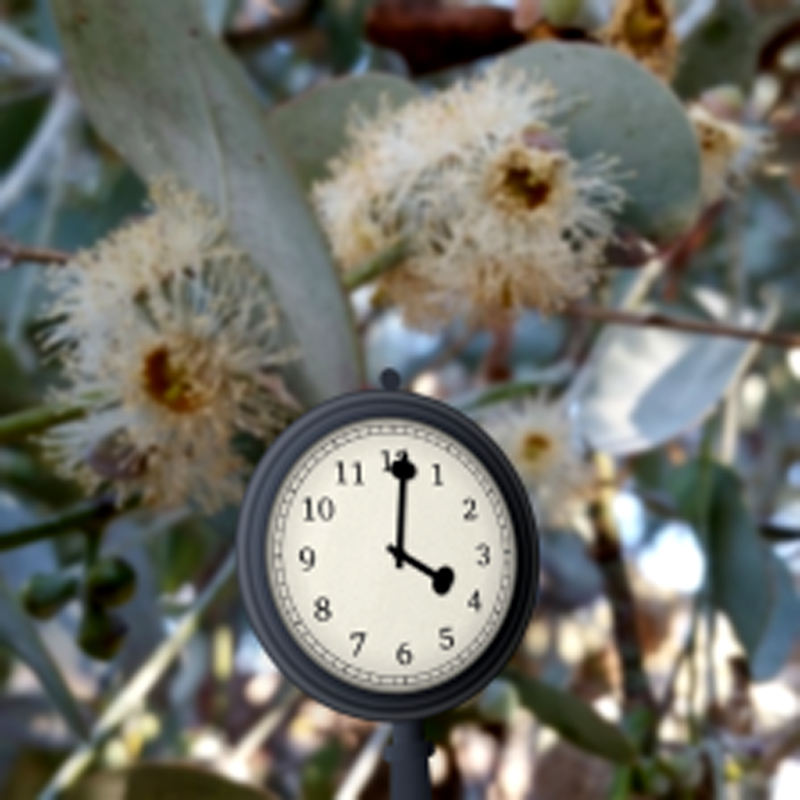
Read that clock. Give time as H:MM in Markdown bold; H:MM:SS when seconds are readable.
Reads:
**4:01**
